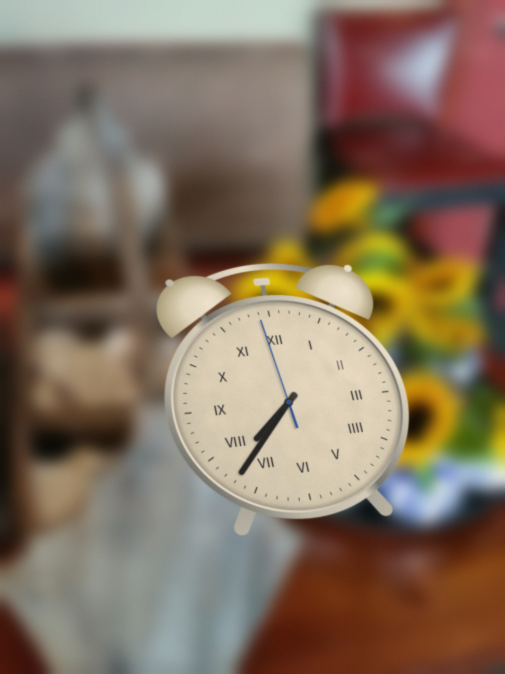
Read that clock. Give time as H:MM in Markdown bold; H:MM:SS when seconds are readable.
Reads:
**7:36:59**
